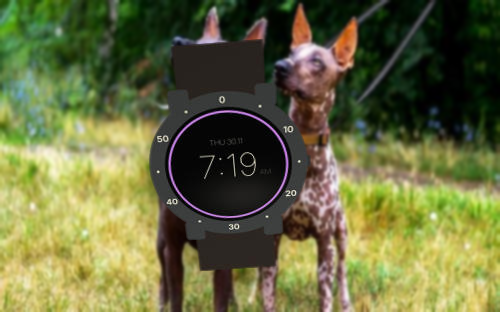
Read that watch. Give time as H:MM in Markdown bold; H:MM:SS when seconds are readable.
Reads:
**7:19**
